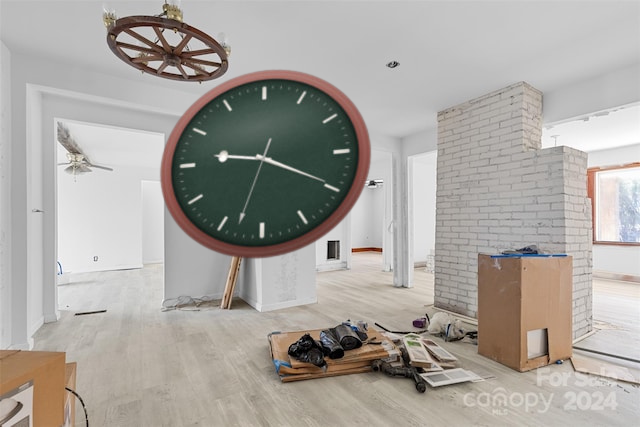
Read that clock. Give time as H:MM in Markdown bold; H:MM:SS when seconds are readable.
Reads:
**9:19:33**
